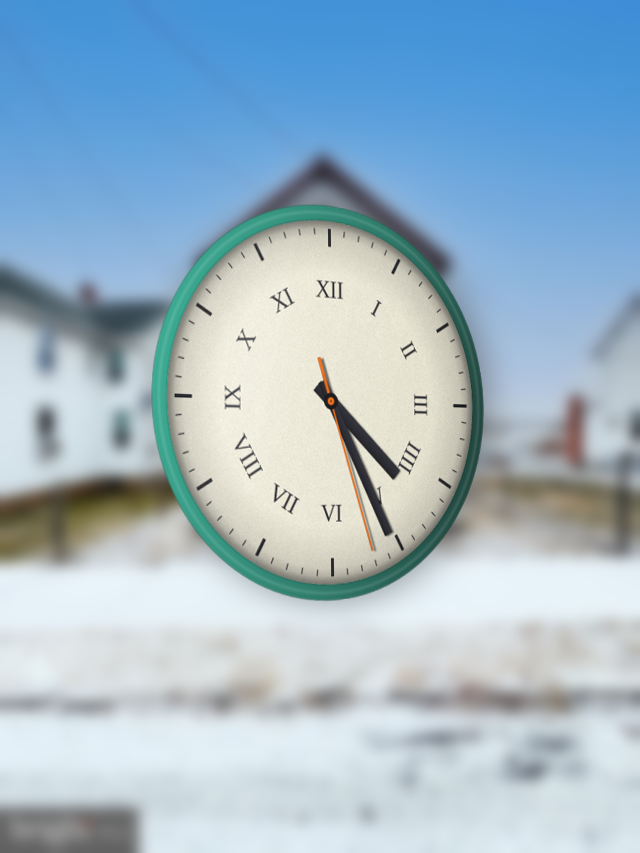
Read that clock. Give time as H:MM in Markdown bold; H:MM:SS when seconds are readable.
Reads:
**4:25:27**
